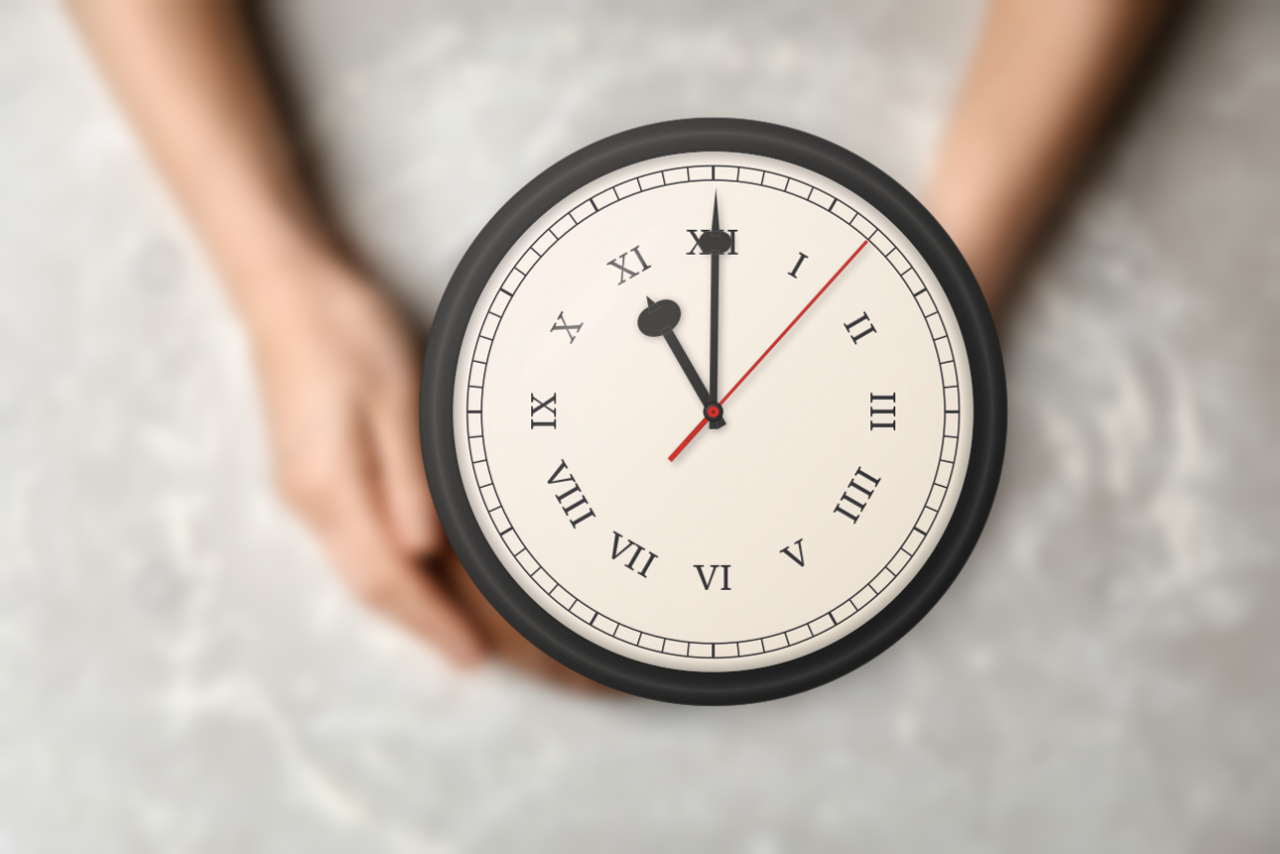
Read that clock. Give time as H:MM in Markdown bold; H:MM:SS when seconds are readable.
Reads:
**11:00:07**
